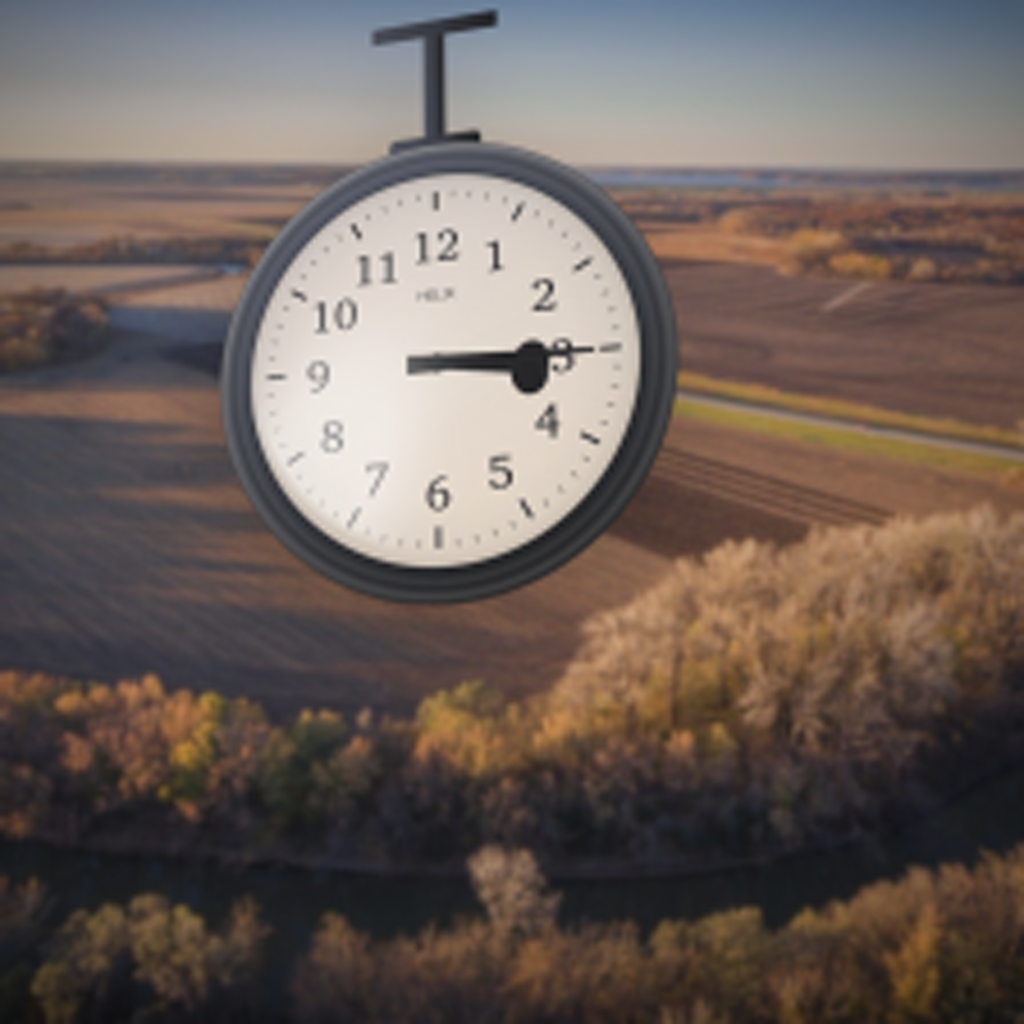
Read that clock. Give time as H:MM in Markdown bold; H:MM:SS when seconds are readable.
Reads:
**3:15**
